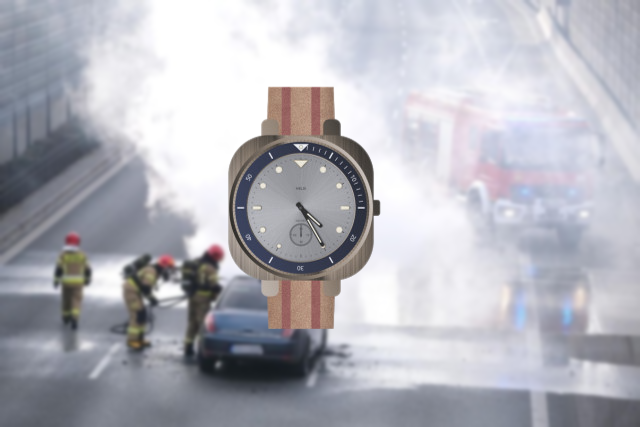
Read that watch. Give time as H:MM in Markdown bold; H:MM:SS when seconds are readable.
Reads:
**4:25**
